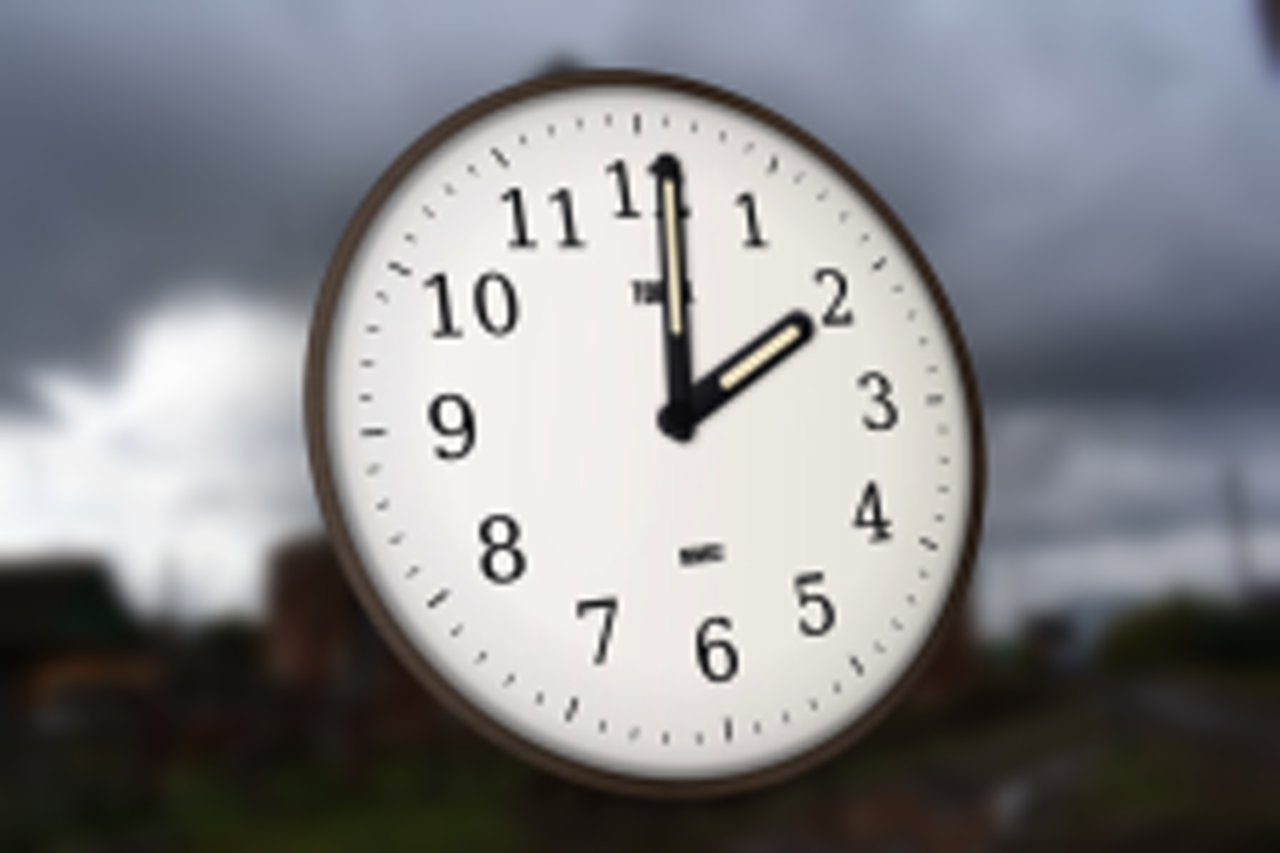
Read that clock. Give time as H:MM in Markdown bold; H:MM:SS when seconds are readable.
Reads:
**2:01**
